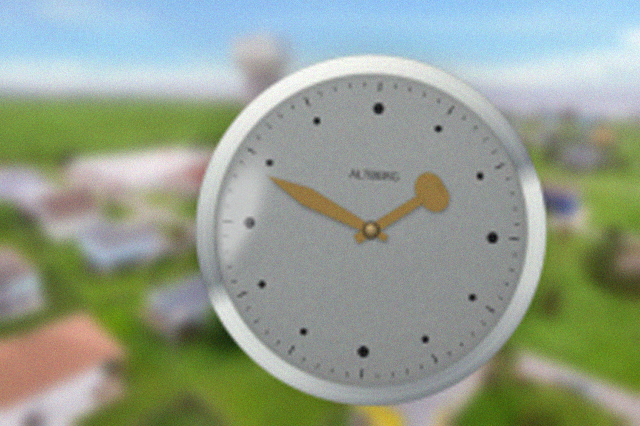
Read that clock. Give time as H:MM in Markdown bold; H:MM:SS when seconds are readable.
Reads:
**1:49**
